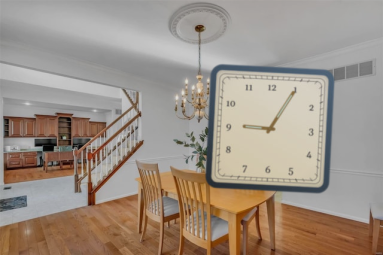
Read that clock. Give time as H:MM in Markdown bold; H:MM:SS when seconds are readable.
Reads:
**9:05**
